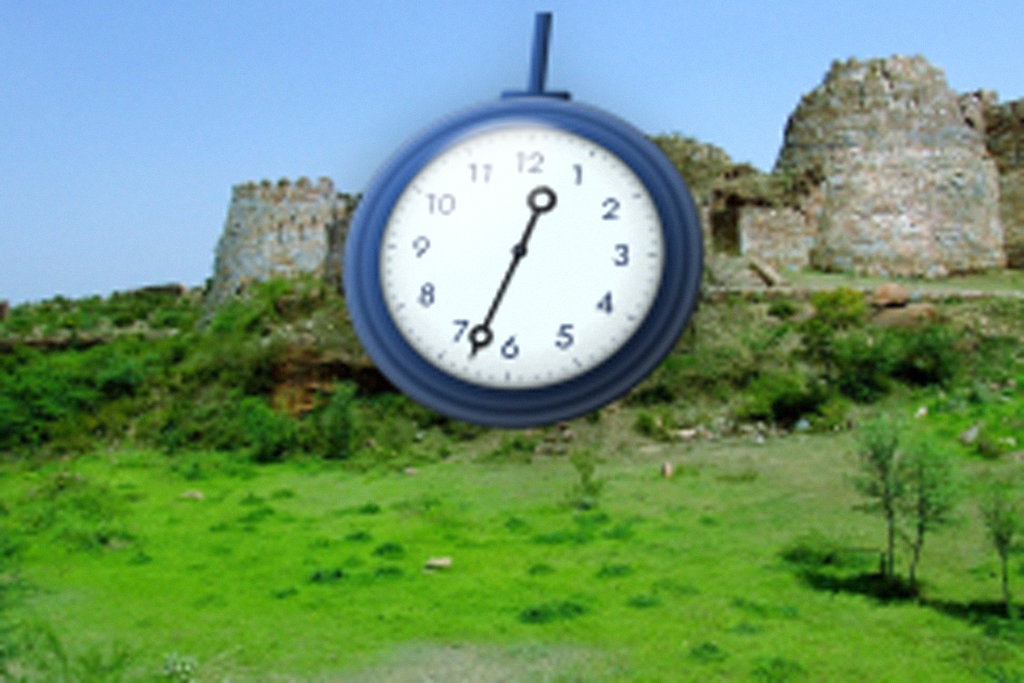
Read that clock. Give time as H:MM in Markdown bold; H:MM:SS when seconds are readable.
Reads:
**12:33**
